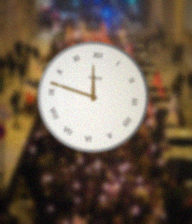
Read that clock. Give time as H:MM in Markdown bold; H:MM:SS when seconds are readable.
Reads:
**11:47**
